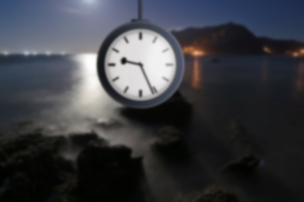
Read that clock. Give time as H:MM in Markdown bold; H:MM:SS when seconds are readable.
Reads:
**9:26**
